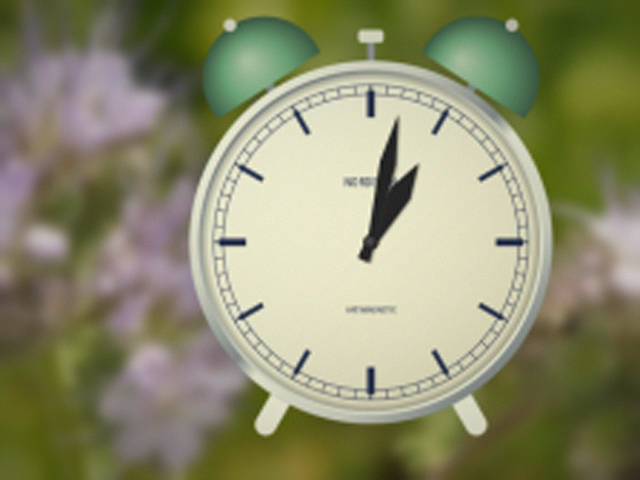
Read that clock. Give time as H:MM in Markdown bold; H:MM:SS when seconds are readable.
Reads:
**1:02**
